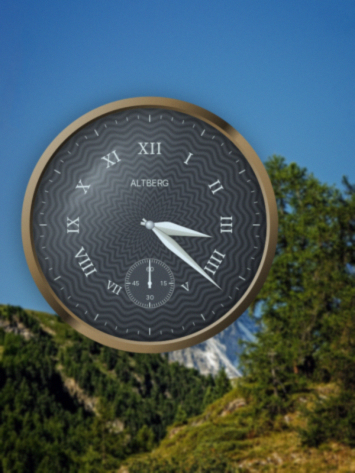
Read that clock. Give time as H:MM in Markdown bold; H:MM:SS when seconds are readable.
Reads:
**3:22**
